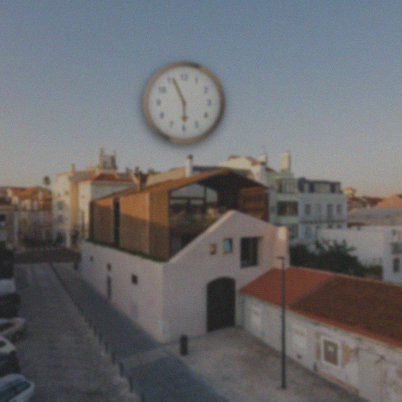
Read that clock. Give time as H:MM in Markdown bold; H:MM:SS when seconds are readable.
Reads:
**5:56**
